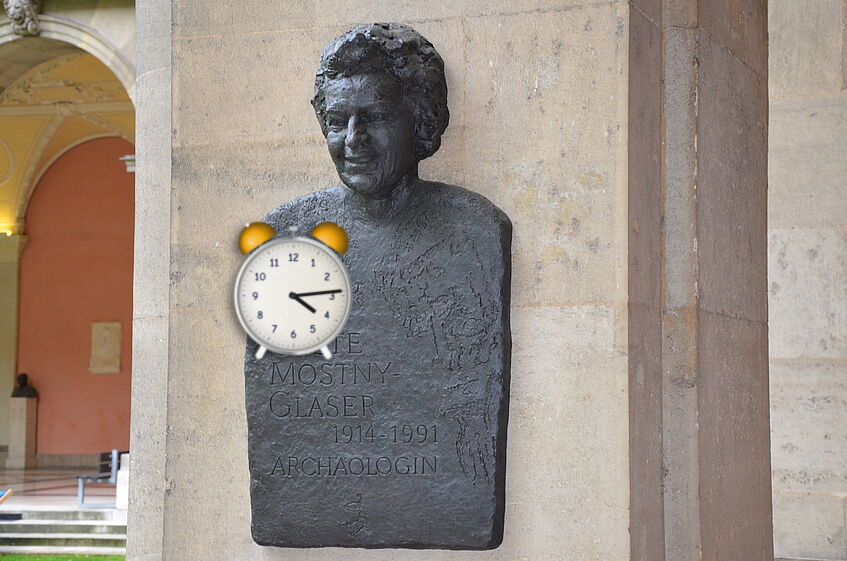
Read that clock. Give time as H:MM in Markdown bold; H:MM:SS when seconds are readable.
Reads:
**4:14**
